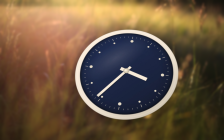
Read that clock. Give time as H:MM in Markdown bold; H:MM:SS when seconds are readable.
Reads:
**3:36**
